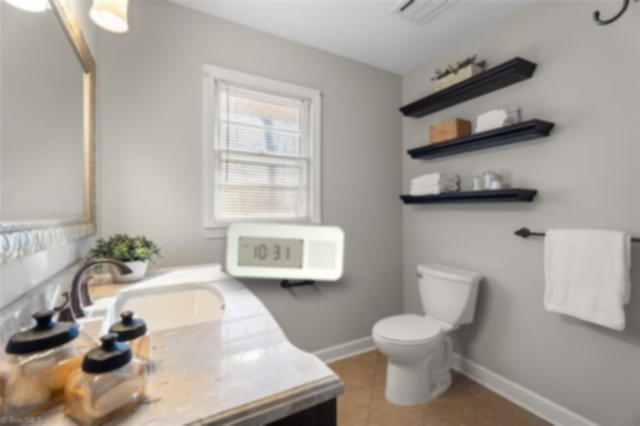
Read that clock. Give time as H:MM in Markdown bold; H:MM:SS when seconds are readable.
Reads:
**10:31**
